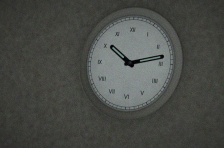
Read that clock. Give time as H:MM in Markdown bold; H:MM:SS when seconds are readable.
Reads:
**10:13**
